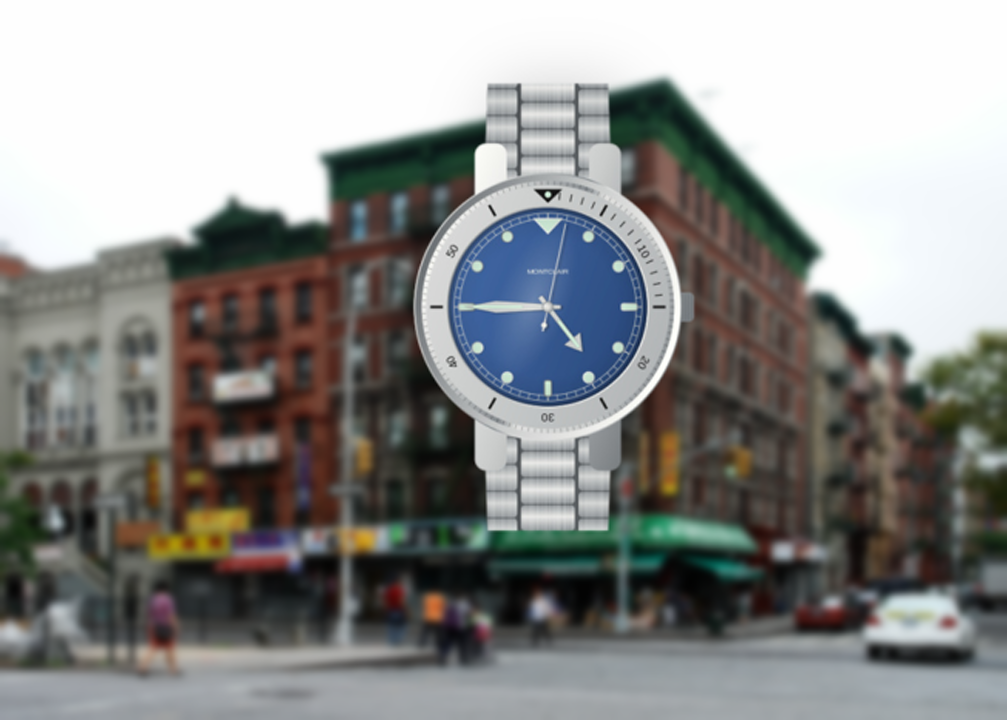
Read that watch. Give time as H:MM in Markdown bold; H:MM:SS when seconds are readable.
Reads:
**4:45:02**
